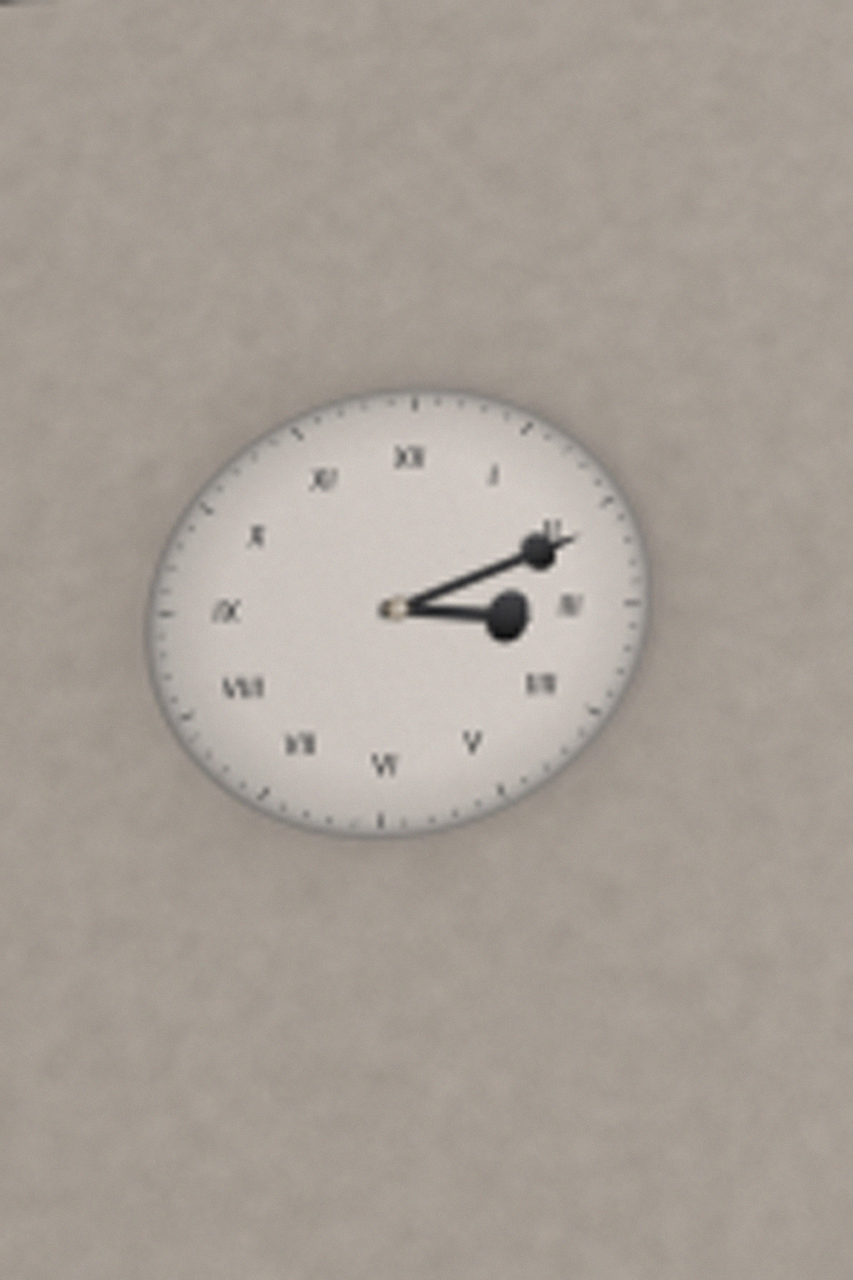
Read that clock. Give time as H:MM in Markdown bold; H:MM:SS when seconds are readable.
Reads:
**3:11**
